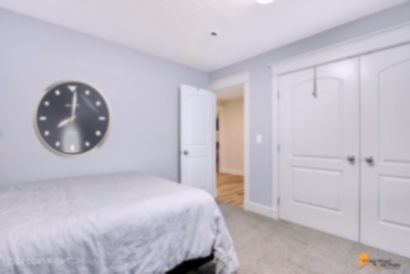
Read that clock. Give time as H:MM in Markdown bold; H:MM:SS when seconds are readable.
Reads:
**8:01**
